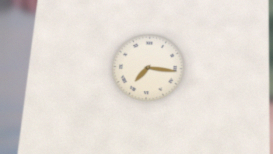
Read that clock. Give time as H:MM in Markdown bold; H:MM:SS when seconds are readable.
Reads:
**7:16**
